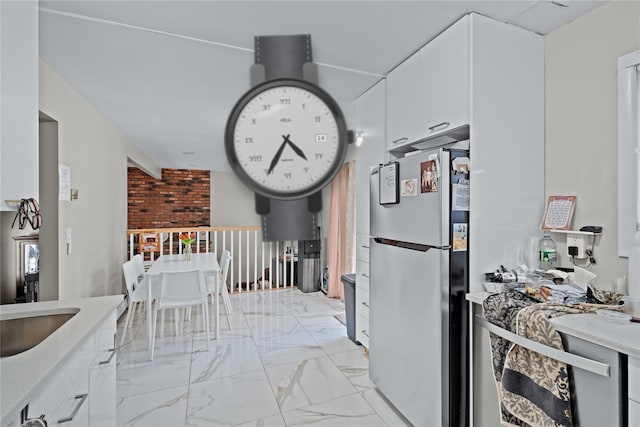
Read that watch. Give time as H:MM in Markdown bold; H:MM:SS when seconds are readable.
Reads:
**4:35**
